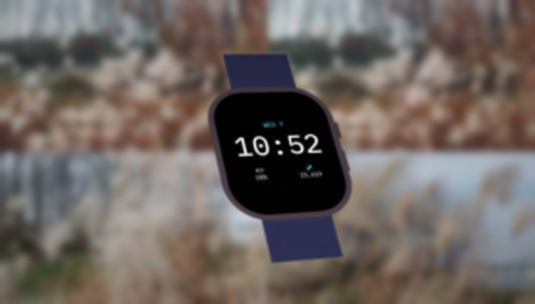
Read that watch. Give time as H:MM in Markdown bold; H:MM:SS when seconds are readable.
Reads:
**10:52**
